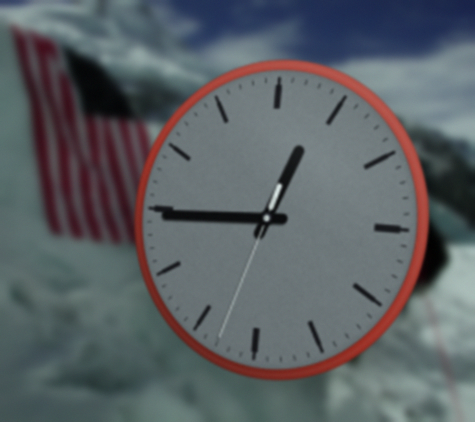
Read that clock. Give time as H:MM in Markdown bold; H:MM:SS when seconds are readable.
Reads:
**12:44:33**
